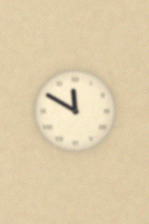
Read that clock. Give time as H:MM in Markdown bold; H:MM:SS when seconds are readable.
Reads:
**11:50**
